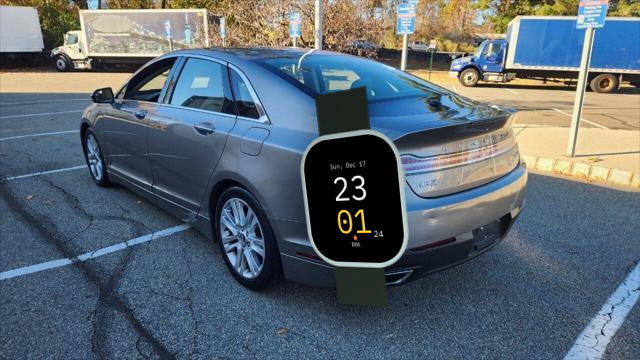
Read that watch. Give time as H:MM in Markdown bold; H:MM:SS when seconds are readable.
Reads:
**23:01:24**
